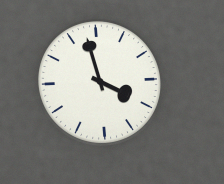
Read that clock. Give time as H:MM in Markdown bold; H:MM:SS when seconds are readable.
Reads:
**3:58**
